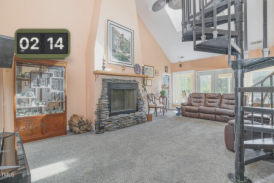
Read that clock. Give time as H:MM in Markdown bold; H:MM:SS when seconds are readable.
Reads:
**2:14**
